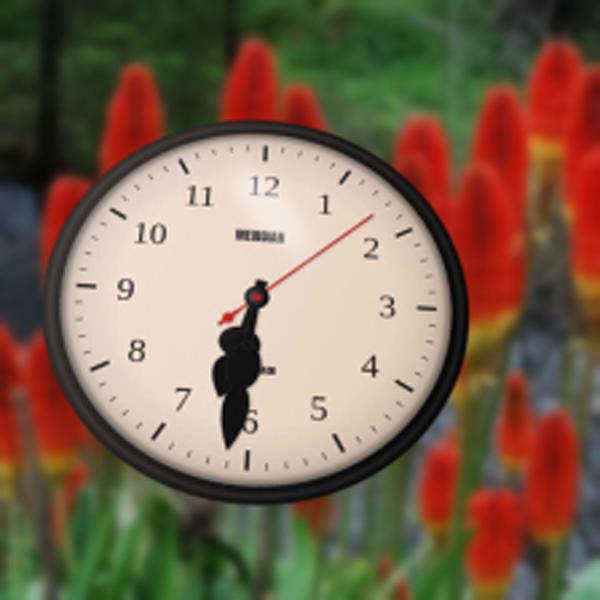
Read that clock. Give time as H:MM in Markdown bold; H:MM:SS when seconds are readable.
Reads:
**6:31:08**
